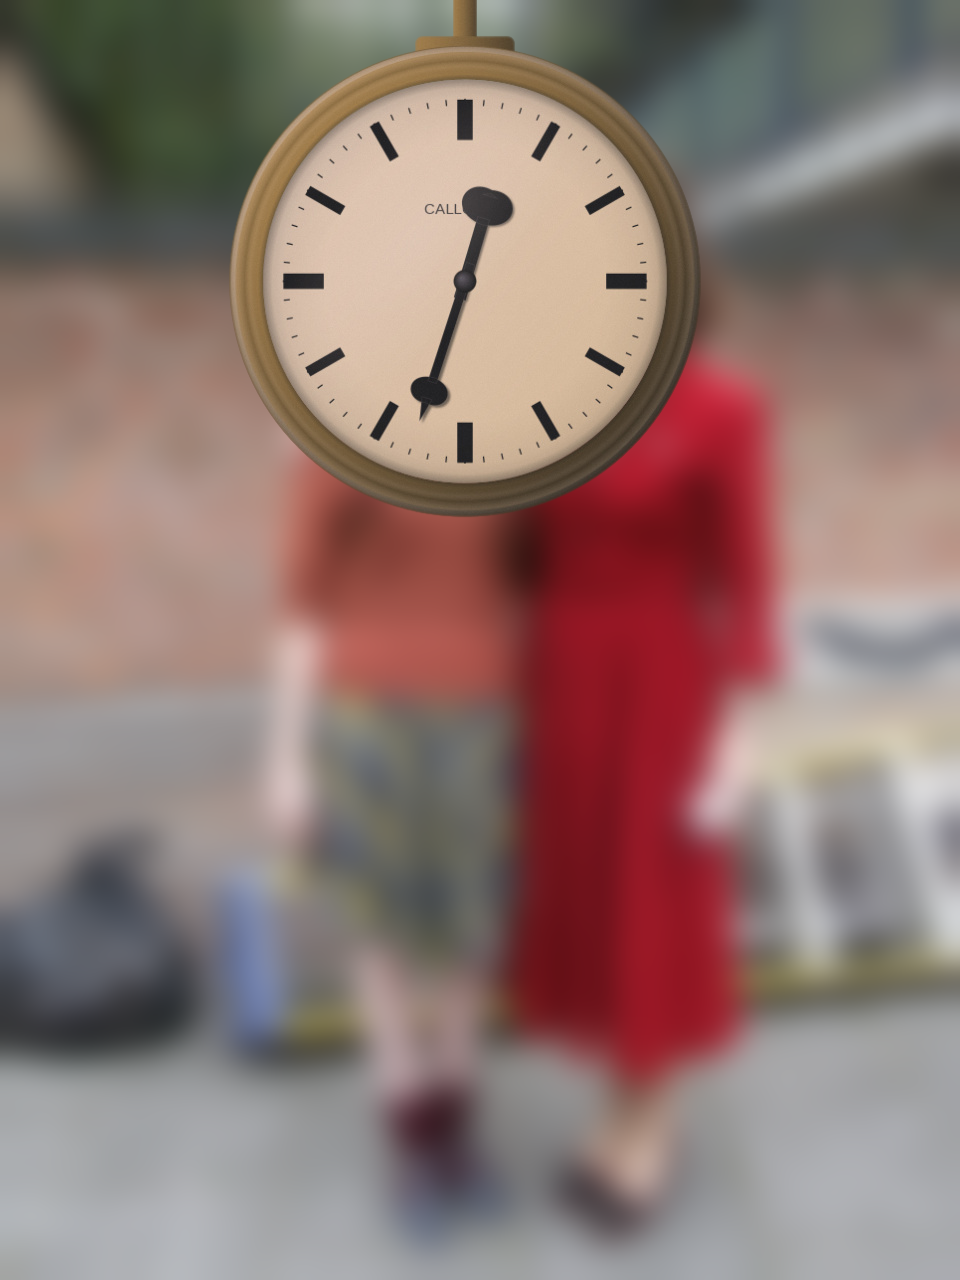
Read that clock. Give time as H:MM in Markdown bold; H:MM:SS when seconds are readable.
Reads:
**12:33**
